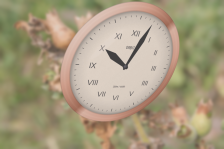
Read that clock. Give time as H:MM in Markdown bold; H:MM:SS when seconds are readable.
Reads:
**10:03**
